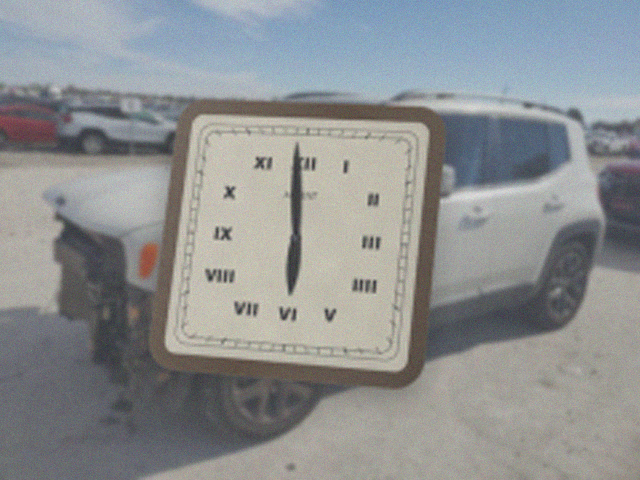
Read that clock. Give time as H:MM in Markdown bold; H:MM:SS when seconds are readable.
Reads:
**5:59**
